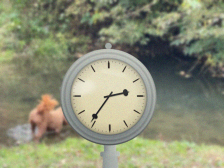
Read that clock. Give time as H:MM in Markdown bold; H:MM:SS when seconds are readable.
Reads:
**2:36**
